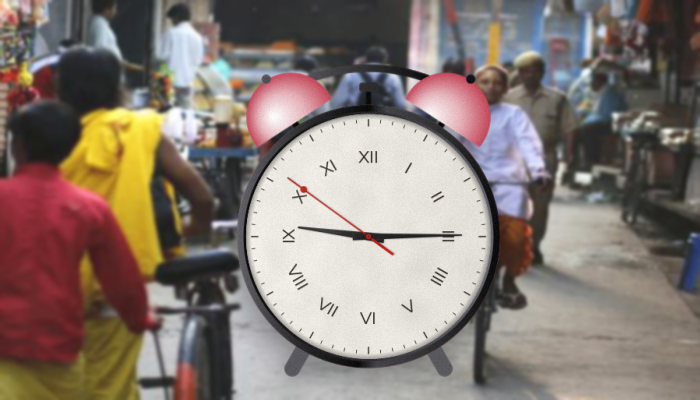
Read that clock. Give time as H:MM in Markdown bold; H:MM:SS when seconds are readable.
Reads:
**9:14:51**
